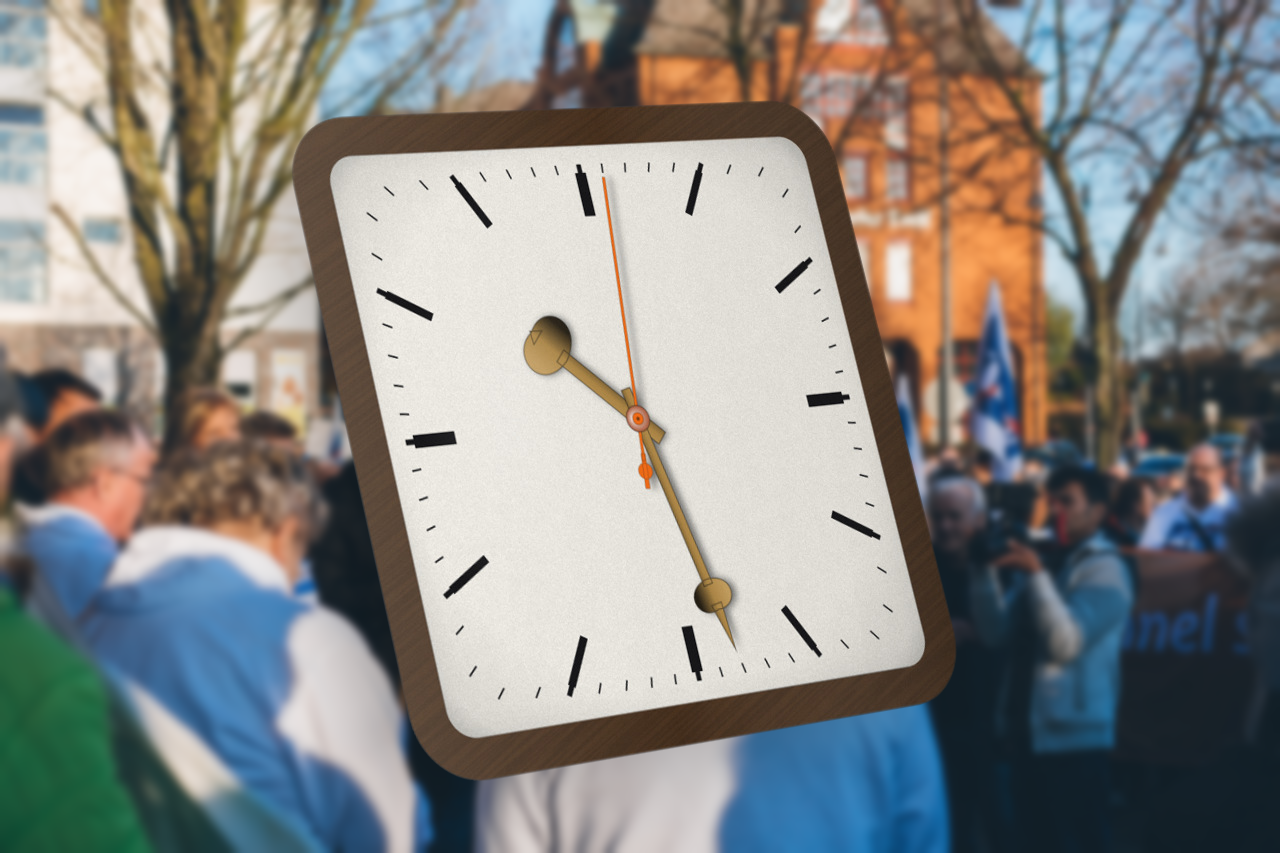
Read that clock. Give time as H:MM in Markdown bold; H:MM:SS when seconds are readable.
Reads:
**10:28:01**
